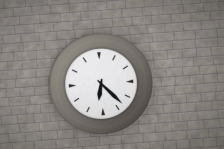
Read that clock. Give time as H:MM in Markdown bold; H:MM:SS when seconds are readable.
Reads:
**6:23**
